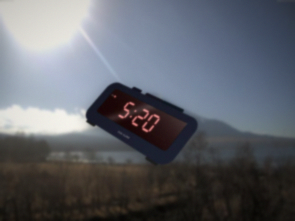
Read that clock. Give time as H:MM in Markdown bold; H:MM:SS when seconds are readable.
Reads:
**5:20**
